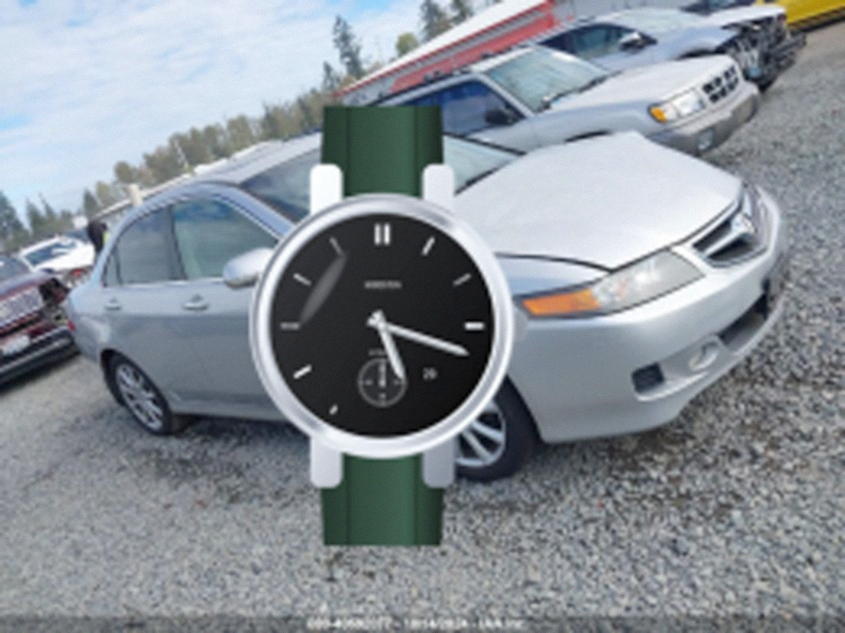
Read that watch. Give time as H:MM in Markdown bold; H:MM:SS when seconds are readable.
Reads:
**5:18**
